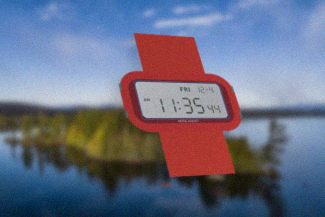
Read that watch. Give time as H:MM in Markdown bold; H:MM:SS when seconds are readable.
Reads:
**11:35:44**
